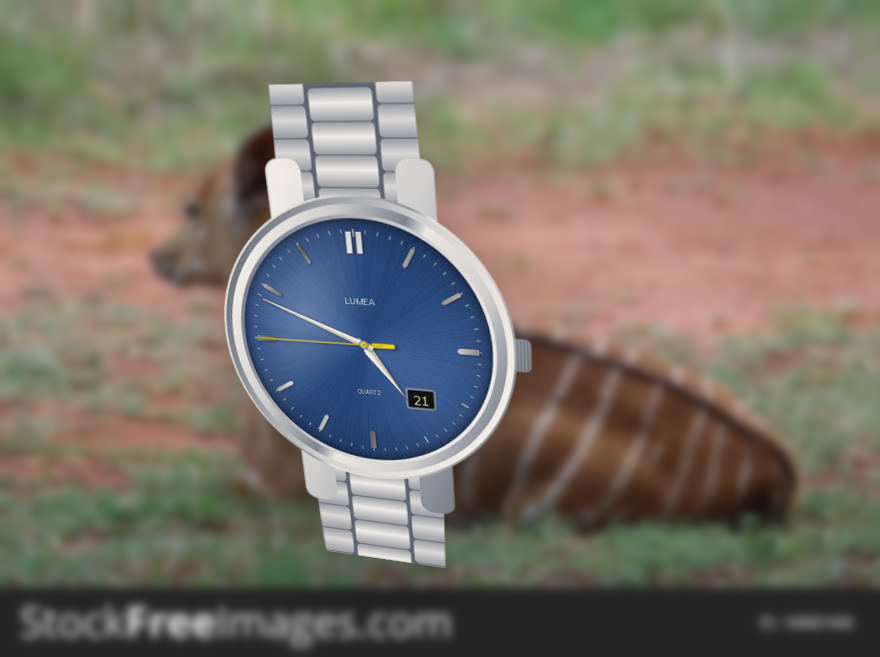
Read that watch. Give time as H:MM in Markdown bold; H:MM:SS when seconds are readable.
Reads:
**4:48:45**
